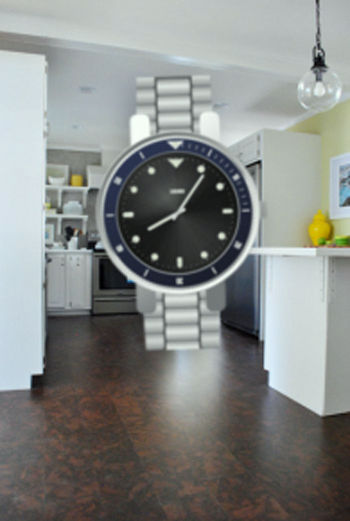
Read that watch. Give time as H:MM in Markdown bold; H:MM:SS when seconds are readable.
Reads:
**8:06**
